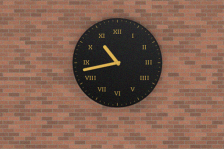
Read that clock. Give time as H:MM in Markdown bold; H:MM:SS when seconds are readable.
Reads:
**10:43**
